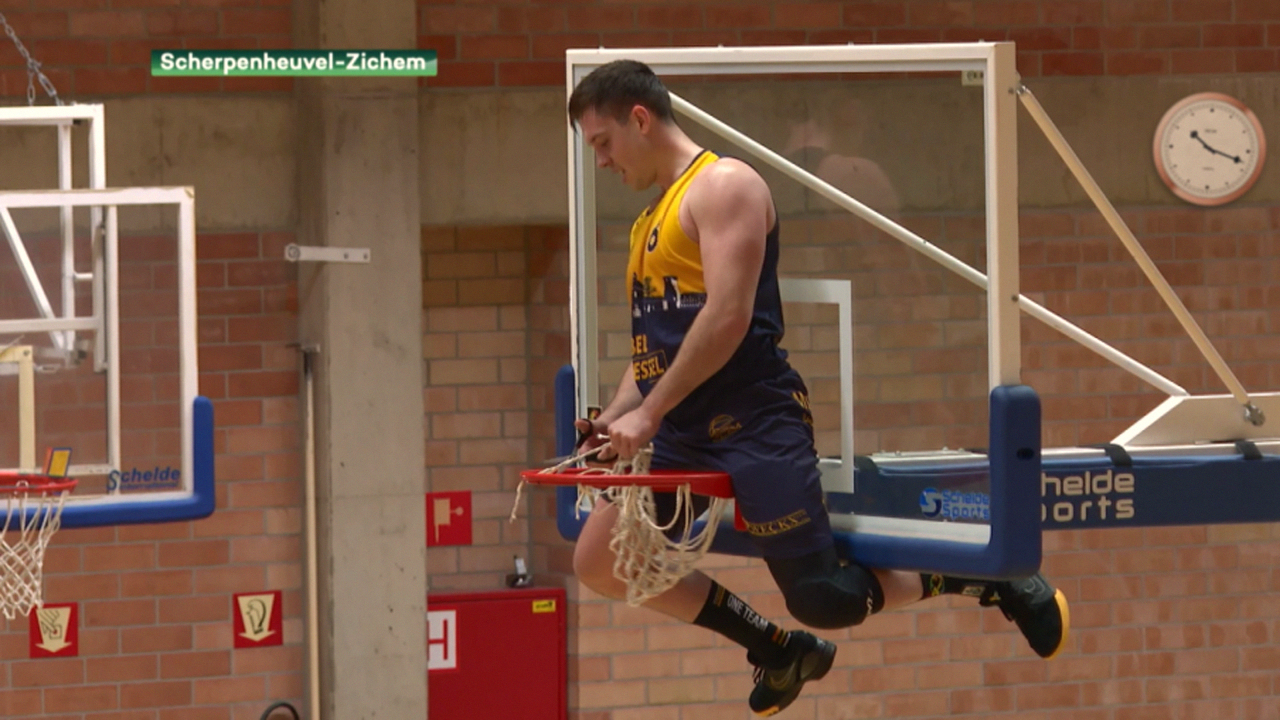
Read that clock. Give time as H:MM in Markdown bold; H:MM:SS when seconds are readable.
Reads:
**10:18**
